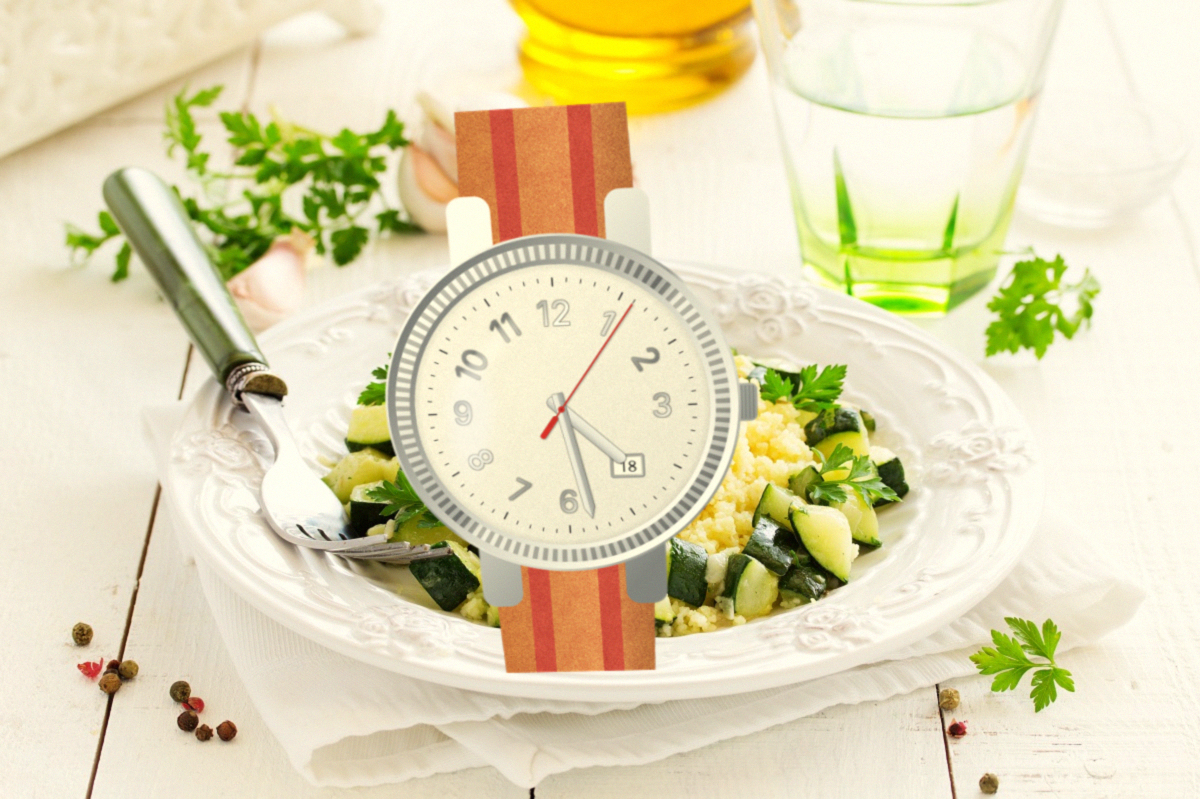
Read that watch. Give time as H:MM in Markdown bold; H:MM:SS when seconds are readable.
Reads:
**4:28:06**
